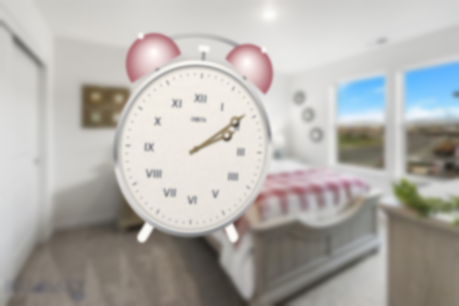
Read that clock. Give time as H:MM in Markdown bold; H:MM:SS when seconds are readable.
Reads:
**2:09**
